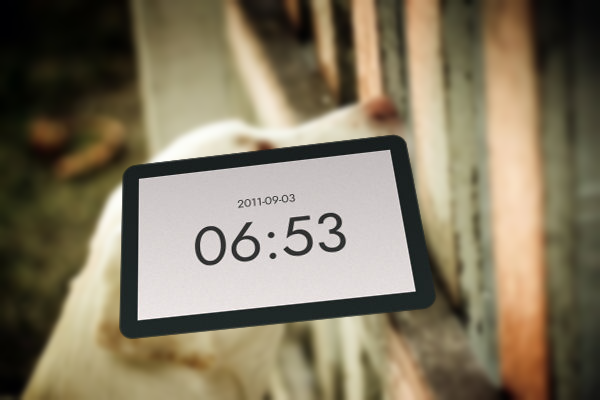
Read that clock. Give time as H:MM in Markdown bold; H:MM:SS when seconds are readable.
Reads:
**6:53**
